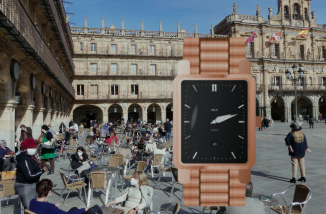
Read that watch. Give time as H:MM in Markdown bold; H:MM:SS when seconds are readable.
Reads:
**2:12**
